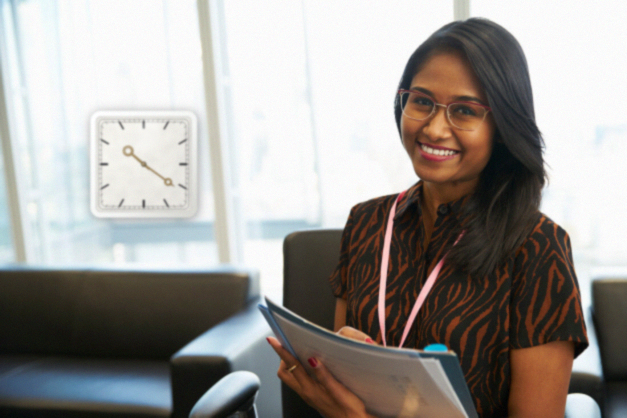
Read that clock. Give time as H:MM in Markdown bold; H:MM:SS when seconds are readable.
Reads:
**10:21**
